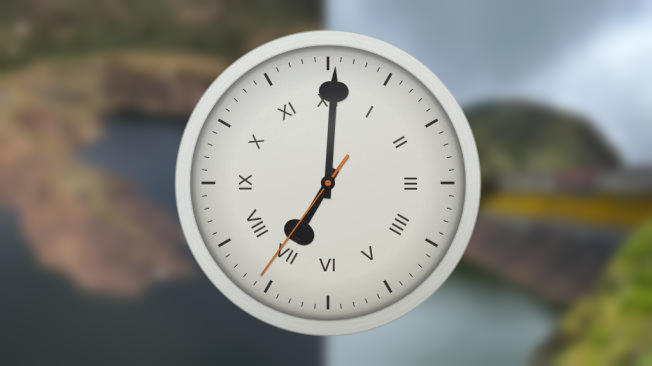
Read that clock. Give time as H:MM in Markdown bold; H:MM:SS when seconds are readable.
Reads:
**7:00:36**
